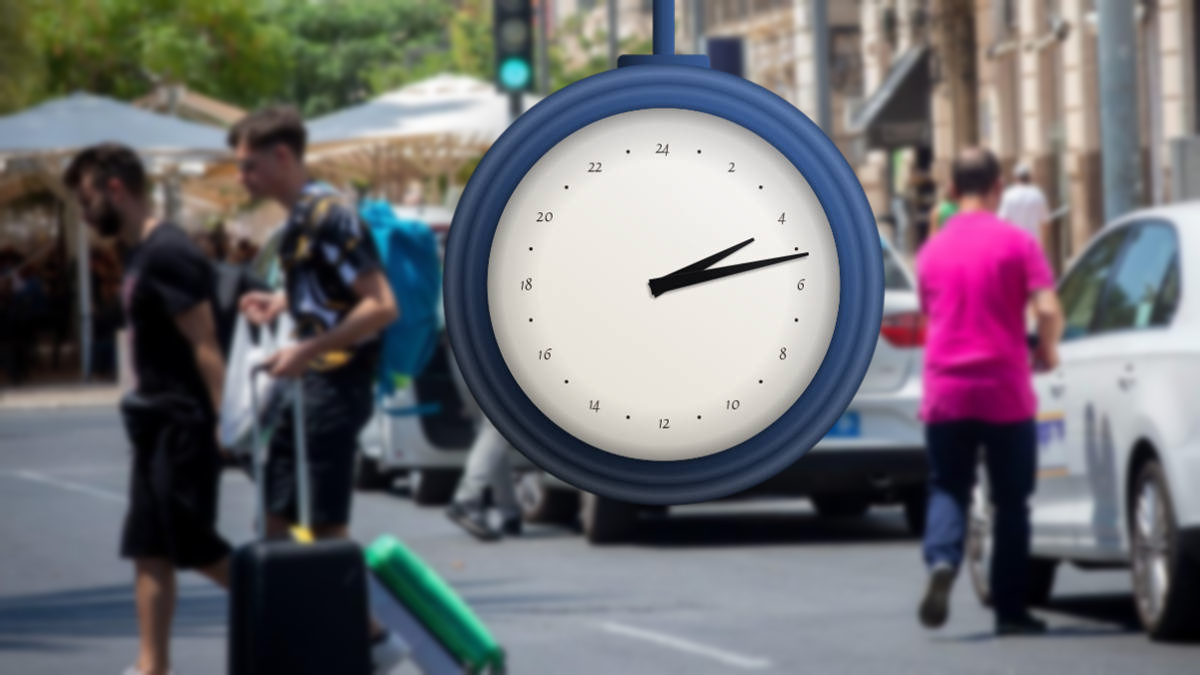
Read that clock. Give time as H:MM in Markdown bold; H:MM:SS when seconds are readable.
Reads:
**4:13**
